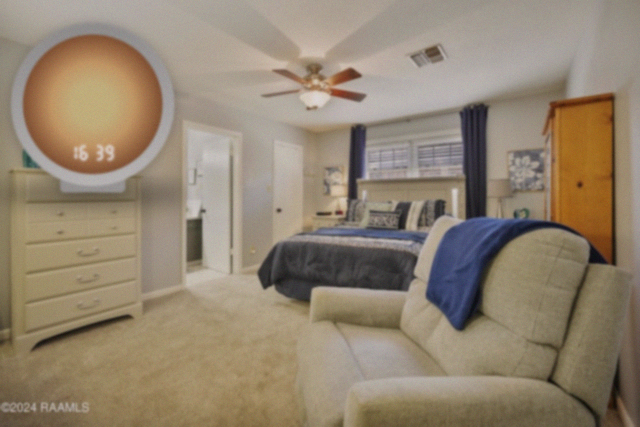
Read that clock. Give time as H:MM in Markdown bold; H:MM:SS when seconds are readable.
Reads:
**16:39**
